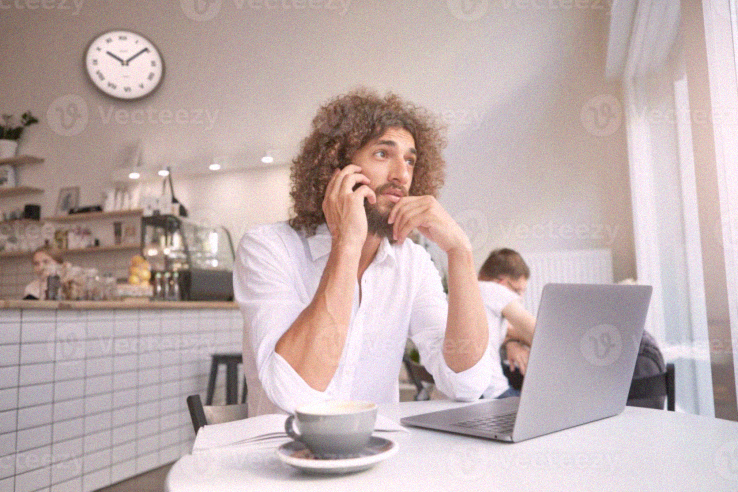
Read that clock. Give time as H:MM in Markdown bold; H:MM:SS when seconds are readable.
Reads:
**10:09**
